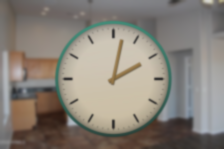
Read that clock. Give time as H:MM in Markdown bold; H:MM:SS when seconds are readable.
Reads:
**2:02**
